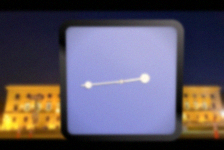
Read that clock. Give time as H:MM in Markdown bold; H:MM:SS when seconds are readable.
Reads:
**2:44**
